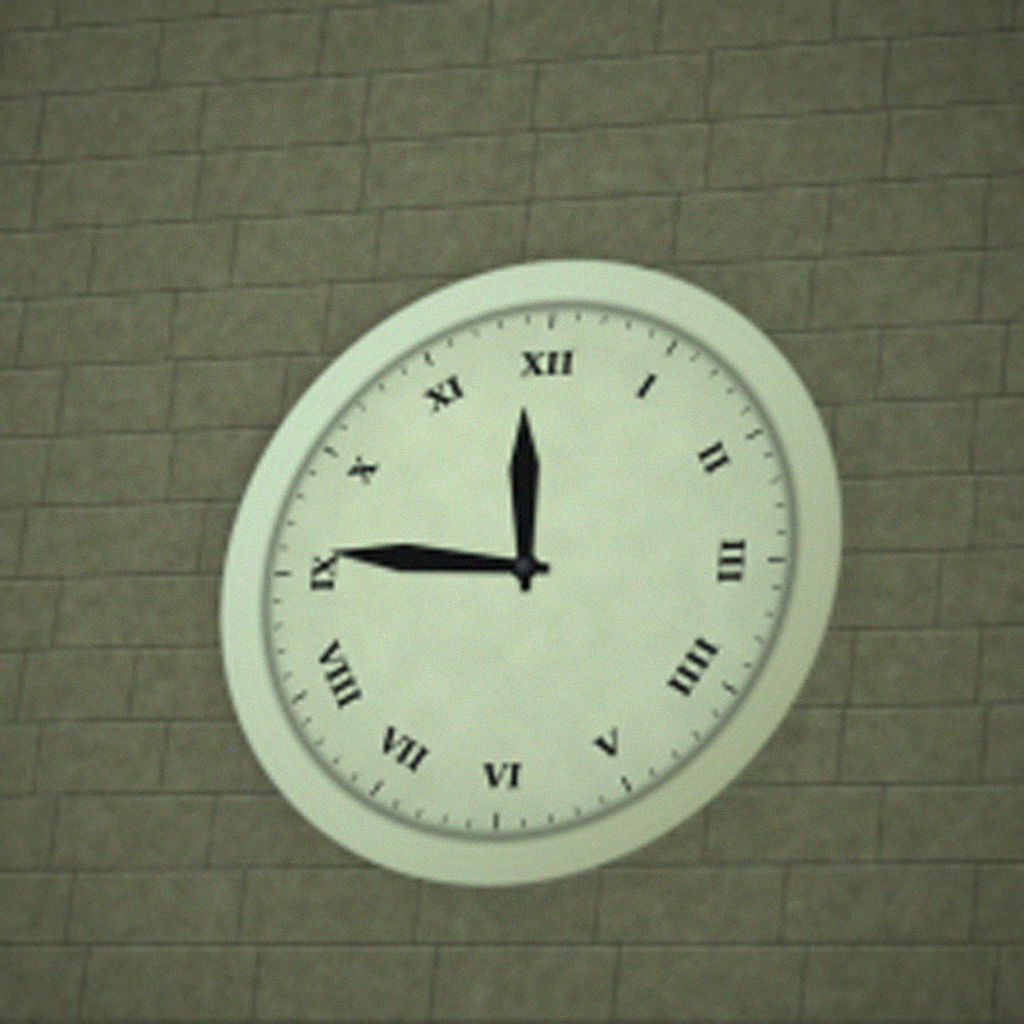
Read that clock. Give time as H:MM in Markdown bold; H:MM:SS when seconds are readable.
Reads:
**11:46**
